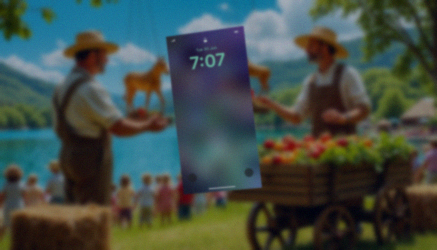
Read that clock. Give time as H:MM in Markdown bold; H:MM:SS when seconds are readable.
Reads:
**7:07**
